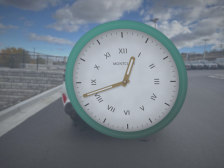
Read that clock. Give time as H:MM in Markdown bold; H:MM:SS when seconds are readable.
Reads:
**12:42**
